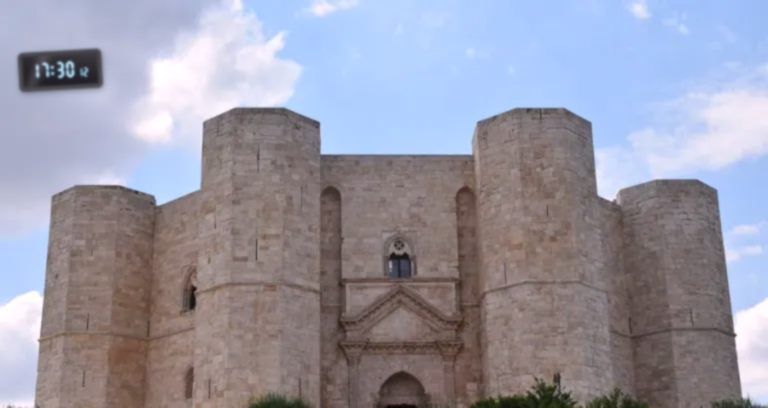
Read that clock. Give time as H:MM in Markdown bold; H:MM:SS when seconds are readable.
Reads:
**17:30**
